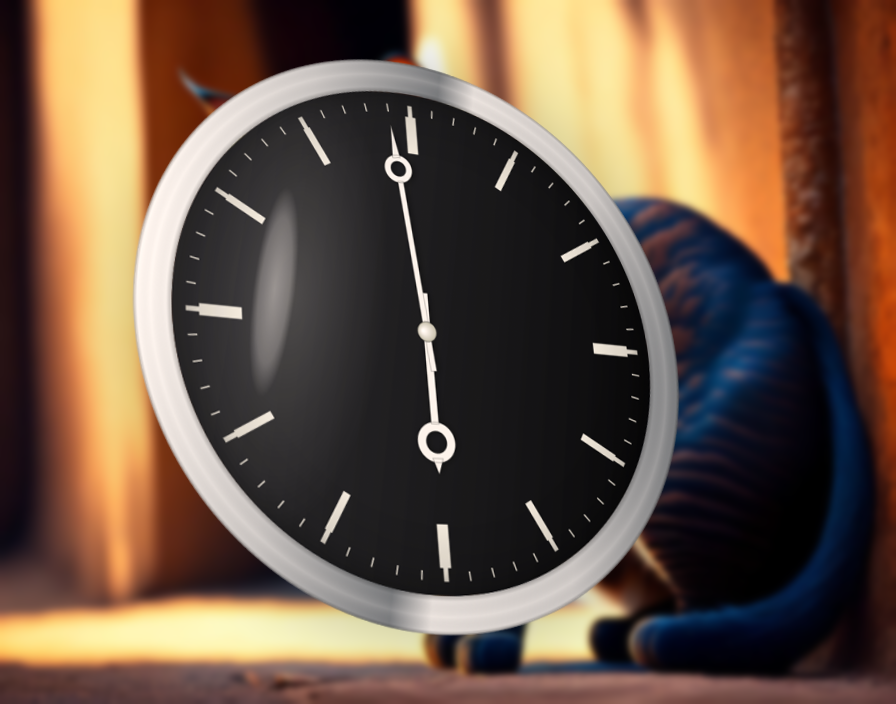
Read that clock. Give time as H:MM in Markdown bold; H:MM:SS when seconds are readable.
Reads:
**5:59**
